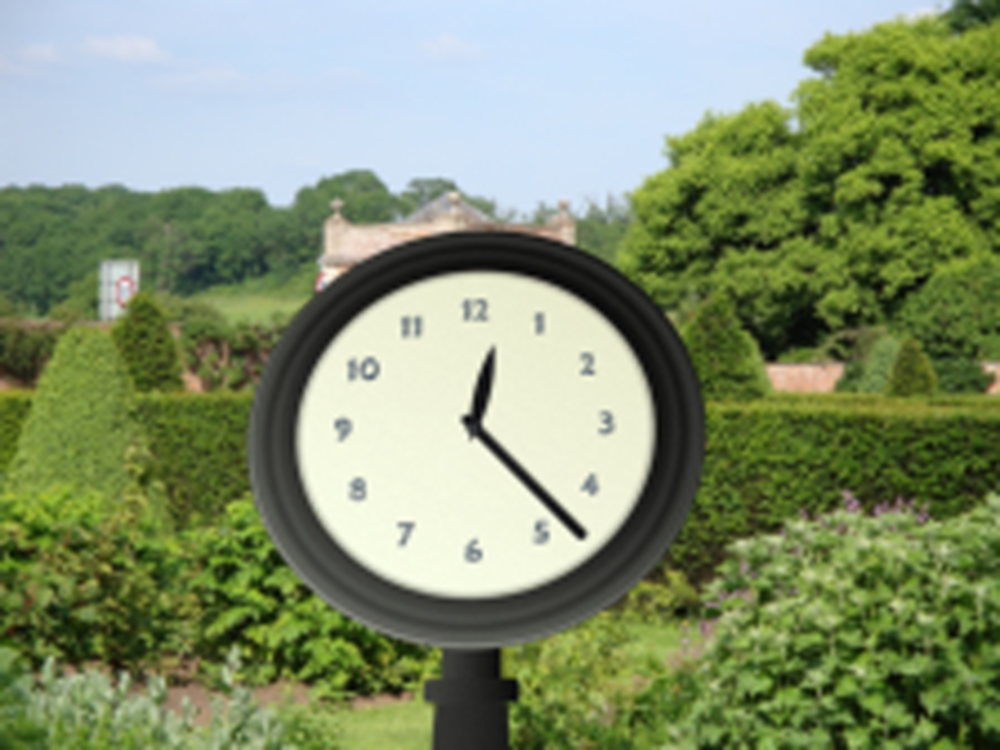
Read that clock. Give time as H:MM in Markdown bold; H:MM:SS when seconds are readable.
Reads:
**12:23**
